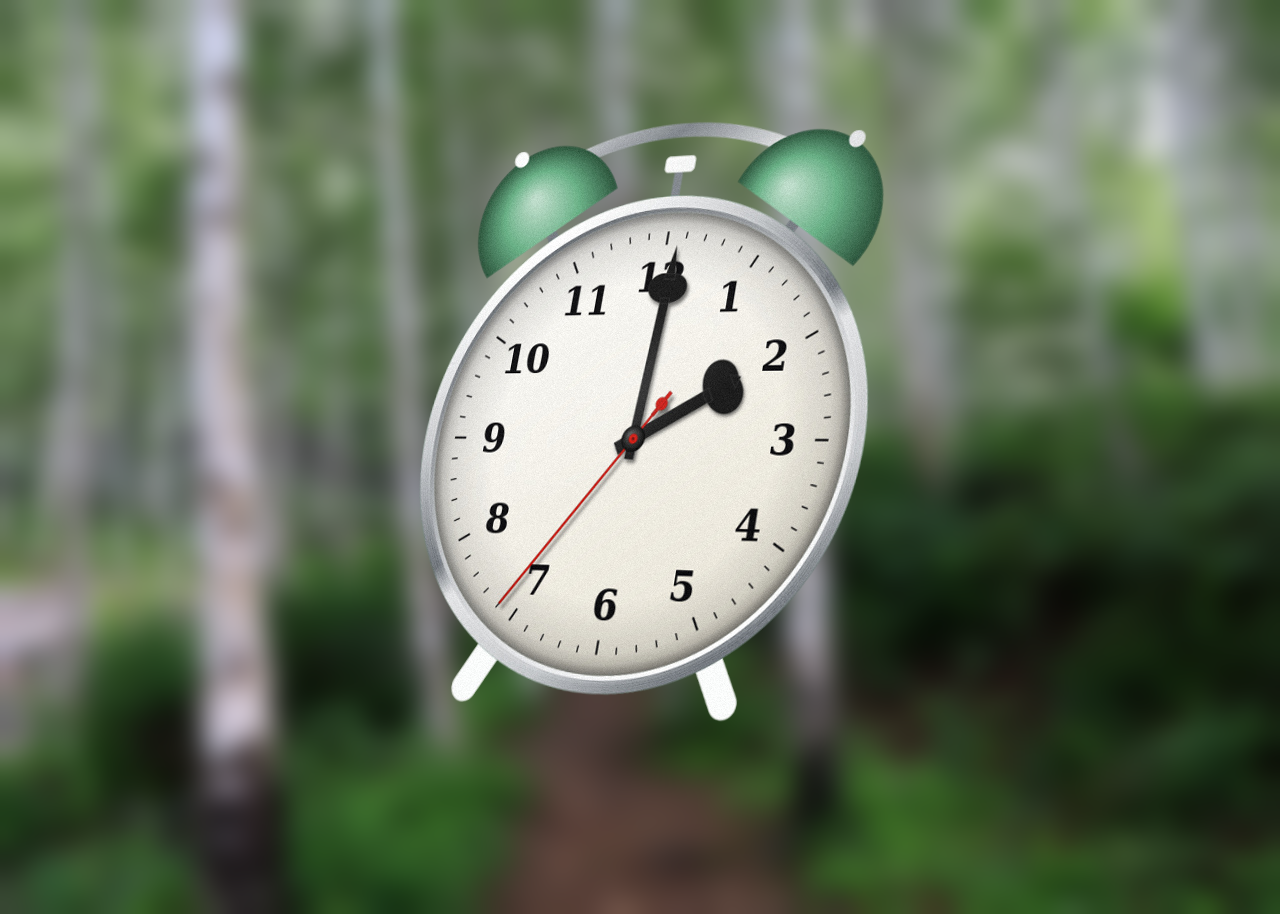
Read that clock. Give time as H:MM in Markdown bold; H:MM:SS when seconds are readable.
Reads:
**2:00:36**
